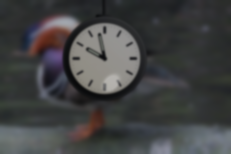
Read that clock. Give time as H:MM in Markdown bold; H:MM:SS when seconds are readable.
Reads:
**9:58**
